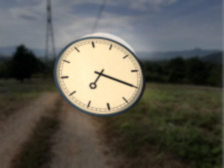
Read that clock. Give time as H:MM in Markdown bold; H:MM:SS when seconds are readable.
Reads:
**7:20**
